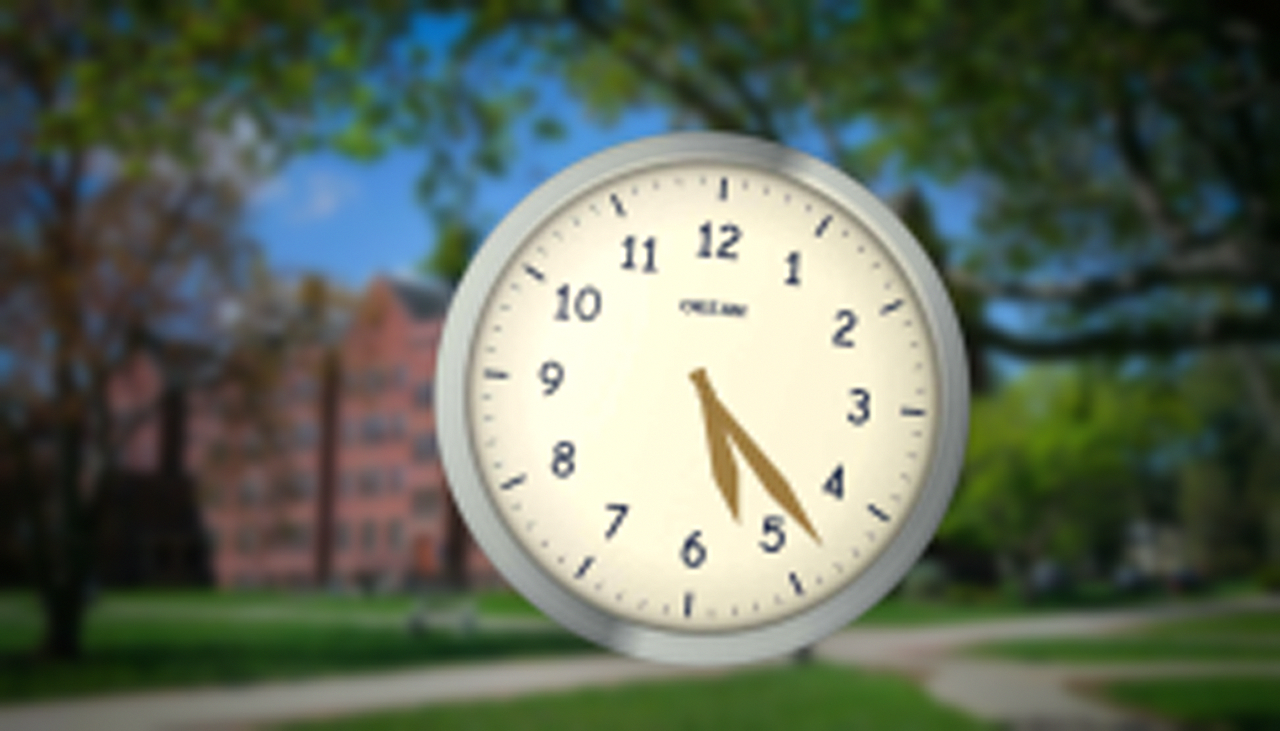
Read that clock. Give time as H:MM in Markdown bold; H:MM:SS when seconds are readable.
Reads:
**5:23**
